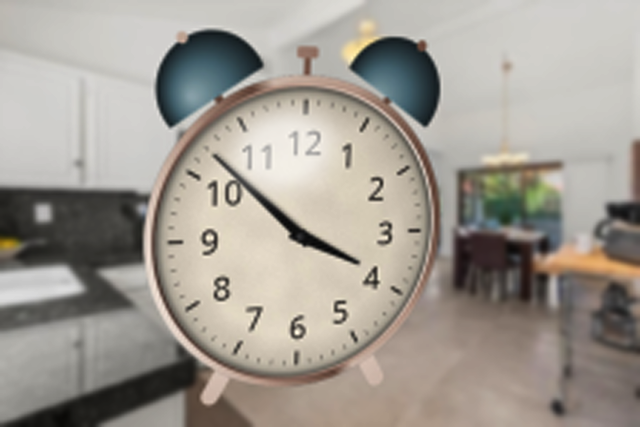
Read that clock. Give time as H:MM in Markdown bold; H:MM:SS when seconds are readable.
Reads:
**3:52**
